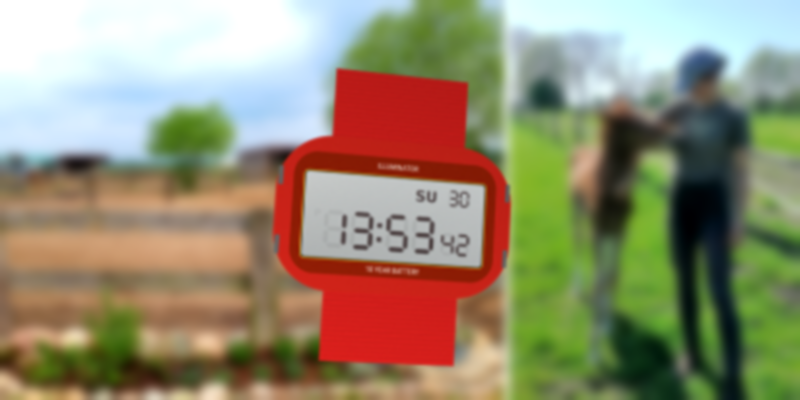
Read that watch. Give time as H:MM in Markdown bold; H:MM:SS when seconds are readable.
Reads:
**13:53:42**
